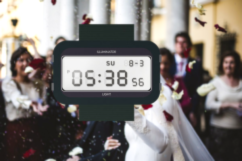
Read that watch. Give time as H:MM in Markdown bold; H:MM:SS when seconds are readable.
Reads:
**5:38**
